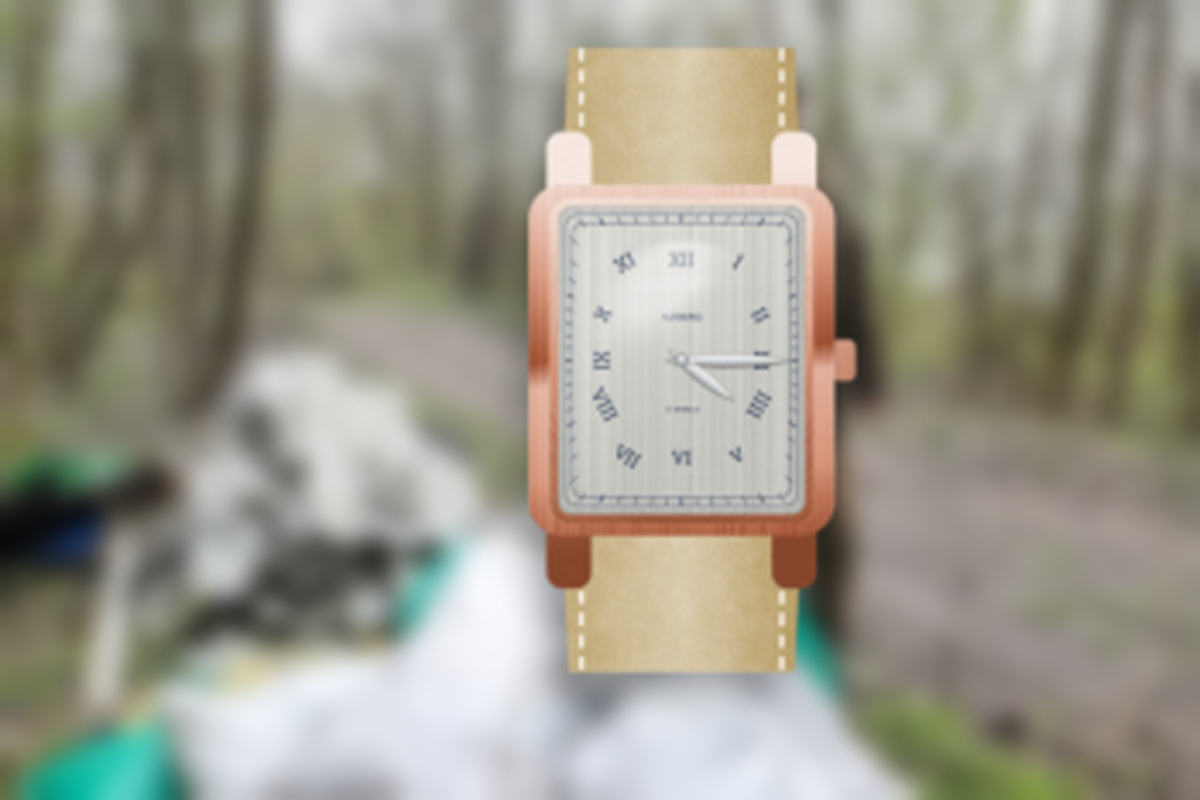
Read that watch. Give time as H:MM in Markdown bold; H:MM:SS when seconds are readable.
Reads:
**4:15**
